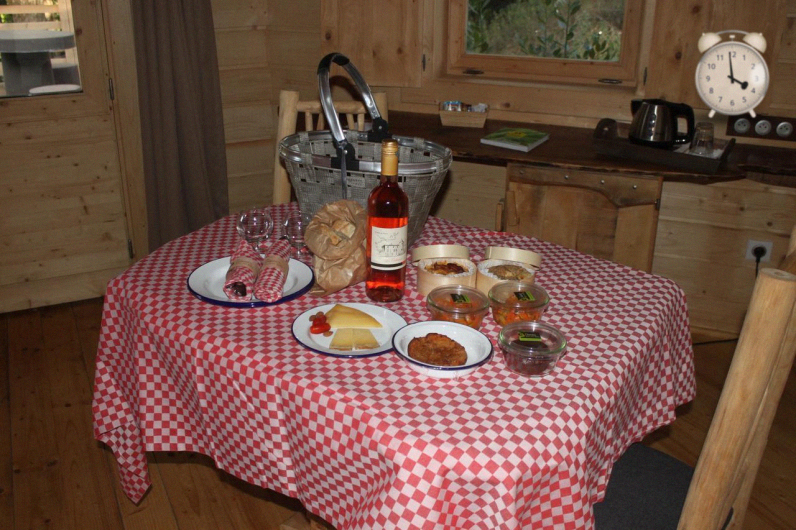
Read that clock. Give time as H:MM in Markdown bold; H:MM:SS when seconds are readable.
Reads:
**3:59**
